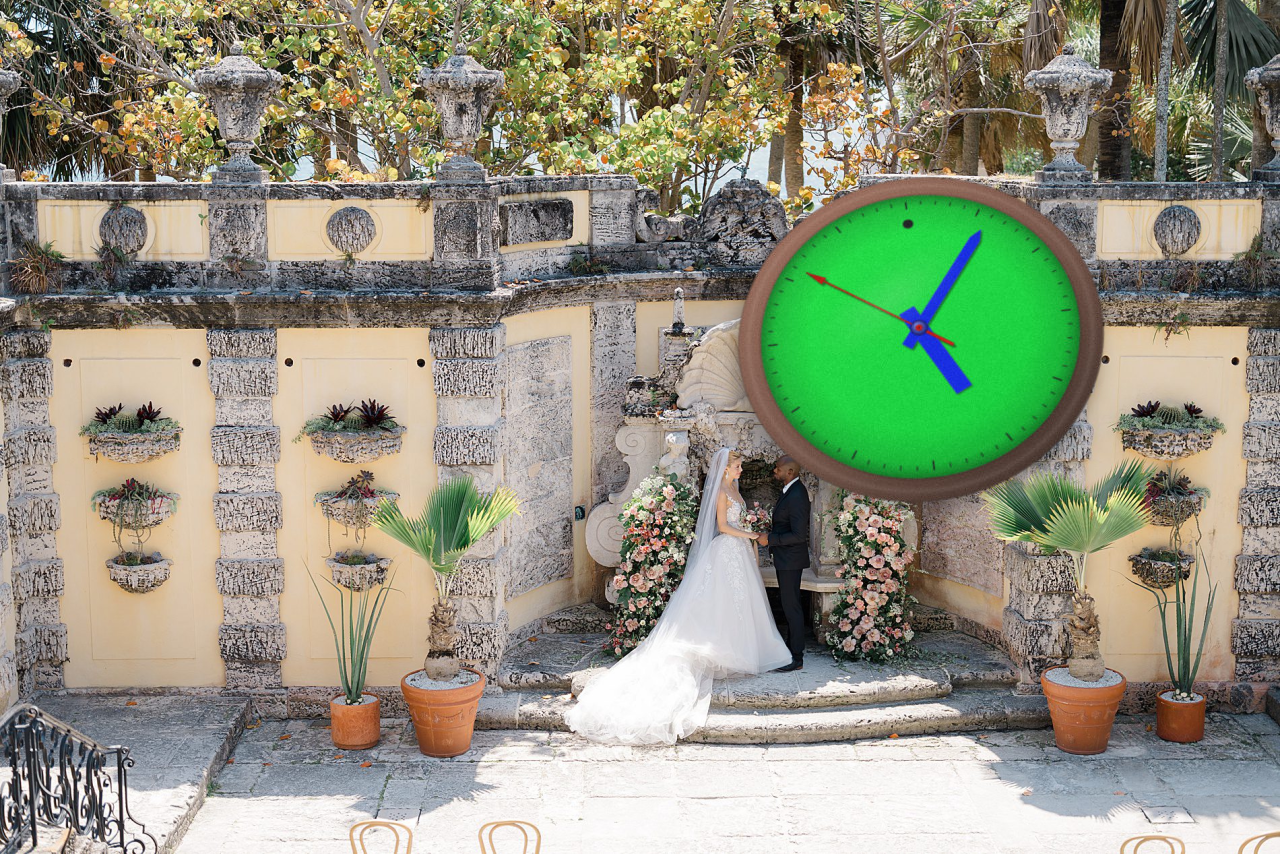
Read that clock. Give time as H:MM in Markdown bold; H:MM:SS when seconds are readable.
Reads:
**5:05:51**
